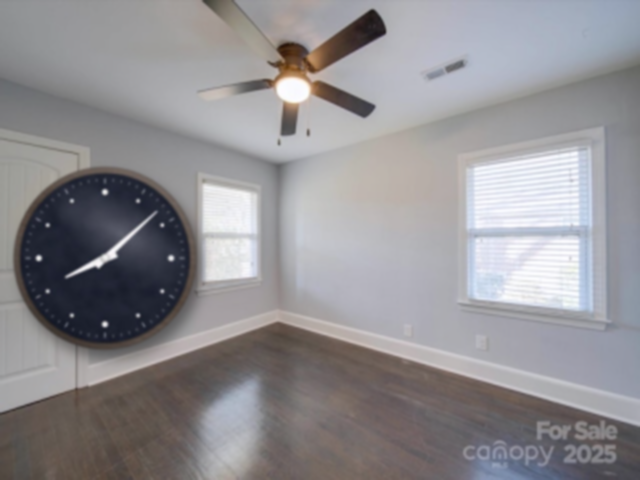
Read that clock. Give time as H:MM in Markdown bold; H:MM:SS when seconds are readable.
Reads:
**8:08**
